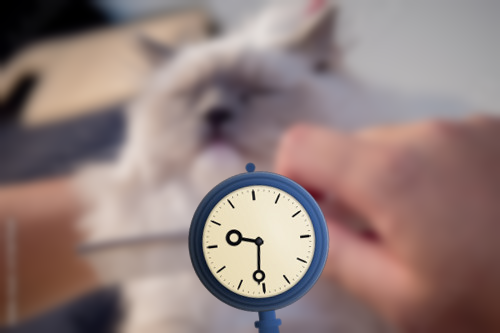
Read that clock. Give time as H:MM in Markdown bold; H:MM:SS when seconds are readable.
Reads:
**9:31**
